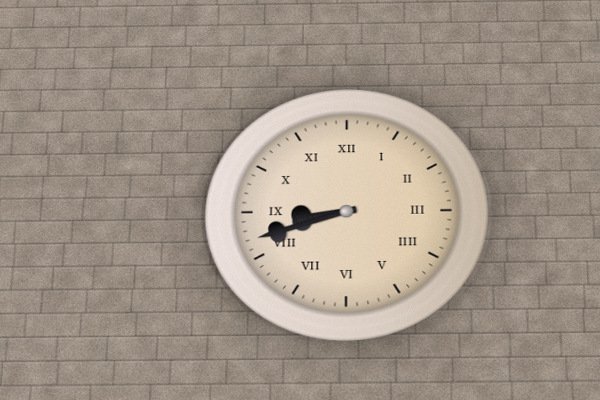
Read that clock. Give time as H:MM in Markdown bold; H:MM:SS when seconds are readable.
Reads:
**8:42**
